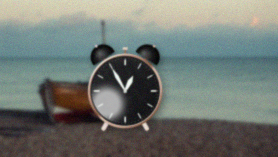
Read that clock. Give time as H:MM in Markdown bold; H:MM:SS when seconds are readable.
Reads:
**12:55**
